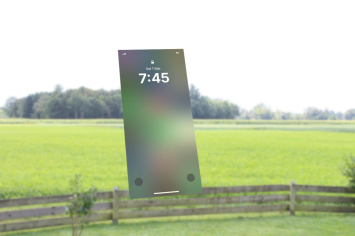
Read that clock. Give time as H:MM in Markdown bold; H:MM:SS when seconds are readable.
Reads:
**7:45**
